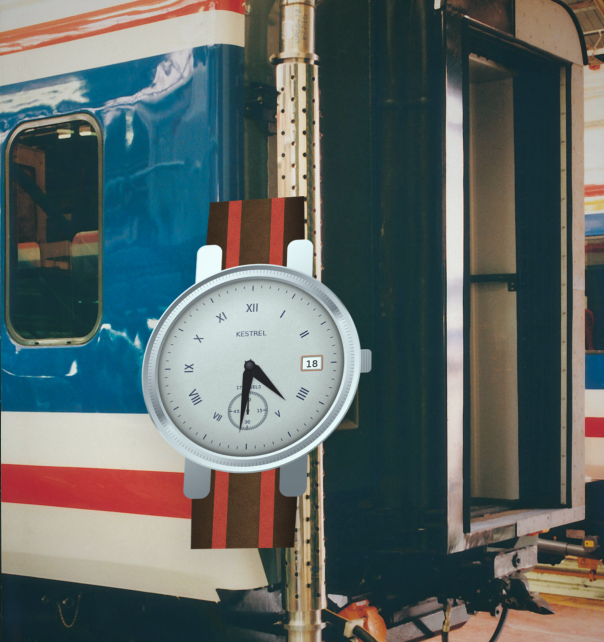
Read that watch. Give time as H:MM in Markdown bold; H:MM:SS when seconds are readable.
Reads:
**4:31**
